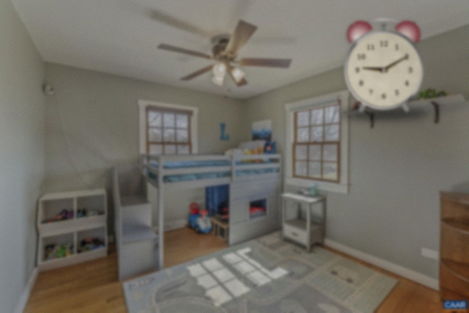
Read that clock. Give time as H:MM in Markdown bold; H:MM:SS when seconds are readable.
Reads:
**9:10**
